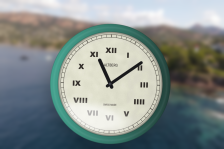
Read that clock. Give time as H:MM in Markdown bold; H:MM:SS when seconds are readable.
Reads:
**11:09**
